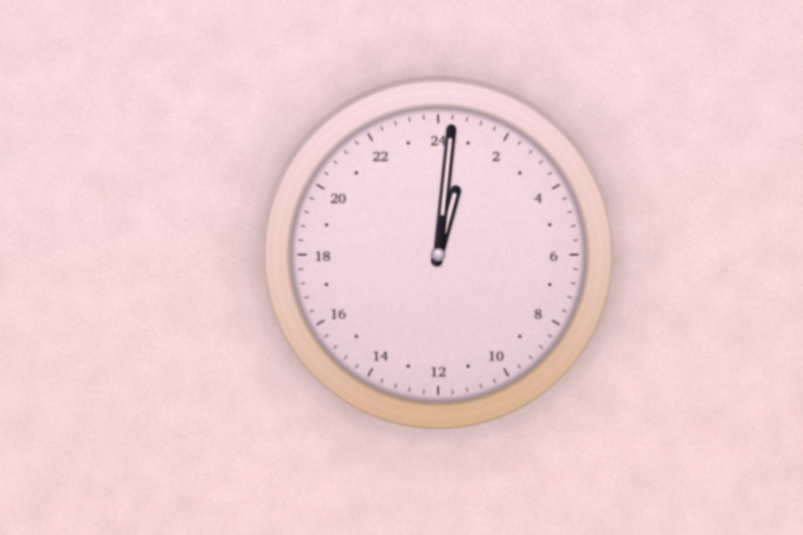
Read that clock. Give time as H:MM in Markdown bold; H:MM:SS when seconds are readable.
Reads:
**1:01**
